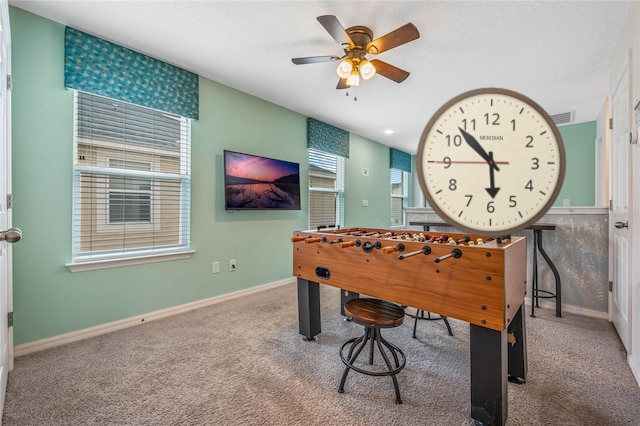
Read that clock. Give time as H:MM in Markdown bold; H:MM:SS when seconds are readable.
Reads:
**5:52:45**
